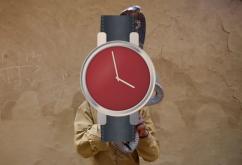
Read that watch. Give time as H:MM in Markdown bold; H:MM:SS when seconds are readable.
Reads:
**3:58**
